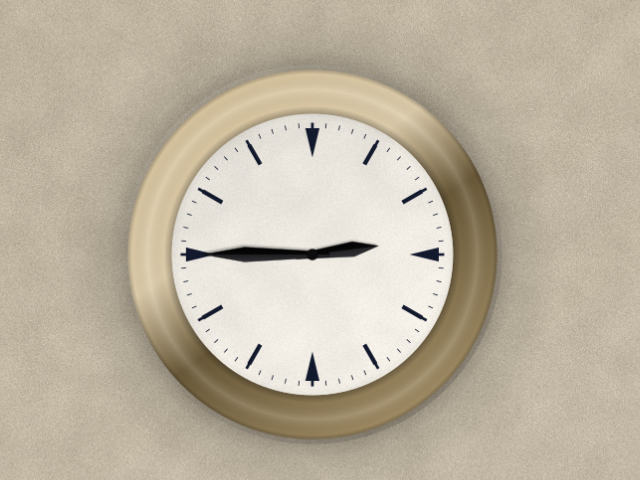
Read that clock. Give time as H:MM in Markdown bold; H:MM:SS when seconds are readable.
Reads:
**2:45**
